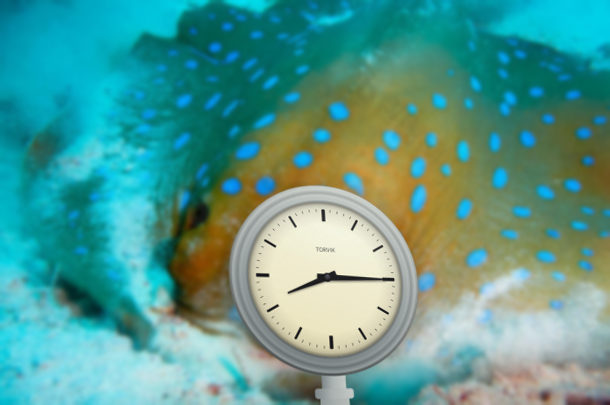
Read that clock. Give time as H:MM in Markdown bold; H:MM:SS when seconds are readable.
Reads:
**8:15**
